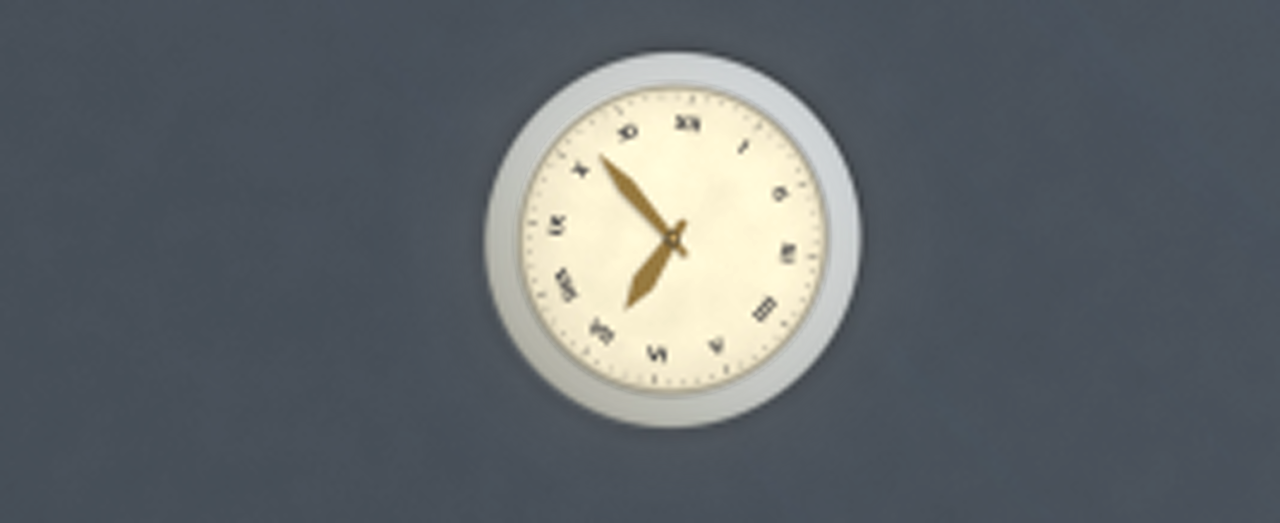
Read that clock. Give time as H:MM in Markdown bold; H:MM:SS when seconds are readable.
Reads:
**6:52**
